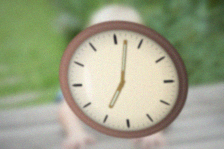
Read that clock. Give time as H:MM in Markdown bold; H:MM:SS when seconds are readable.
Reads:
**7:02**
